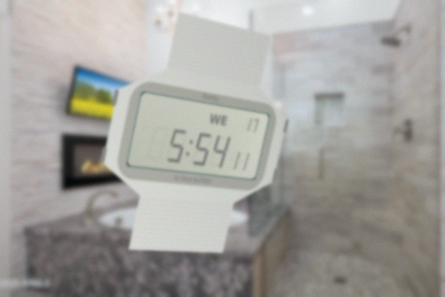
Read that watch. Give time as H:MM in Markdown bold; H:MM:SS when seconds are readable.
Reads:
**5:54:11**
